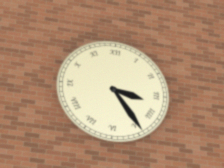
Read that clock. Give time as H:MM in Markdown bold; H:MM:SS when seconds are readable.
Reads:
**3:24**
